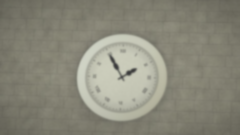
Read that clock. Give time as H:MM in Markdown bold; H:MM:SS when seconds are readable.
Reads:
**1:55**
